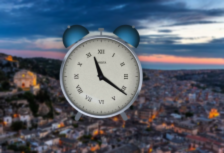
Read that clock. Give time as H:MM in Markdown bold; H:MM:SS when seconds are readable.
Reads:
**11:21**
